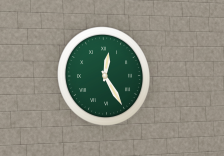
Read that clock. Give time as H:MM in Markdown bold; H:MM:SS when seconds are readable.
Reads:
**12:25**
